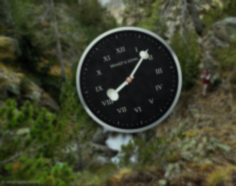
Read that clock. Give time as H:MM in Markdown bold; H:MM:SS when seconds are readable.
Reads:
**8:08**
